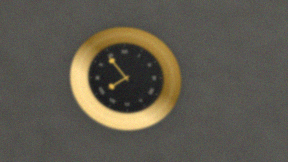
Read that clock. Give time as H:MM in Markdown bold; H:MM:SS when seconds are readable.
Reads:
**7:54**
